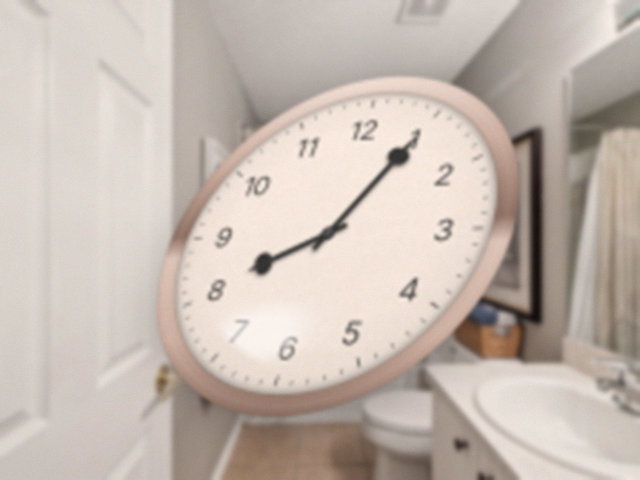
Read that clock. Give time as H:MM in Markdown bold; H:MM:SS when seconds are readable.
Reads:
**8:05**
